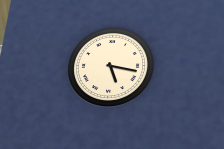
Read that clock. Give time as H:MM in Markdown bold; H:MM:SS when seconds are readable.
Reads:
**5:17**
